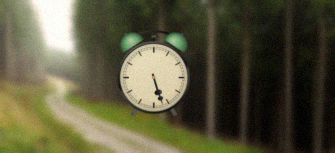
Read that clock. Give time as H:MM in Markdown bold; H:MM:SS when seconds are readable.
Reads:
**5:27**
